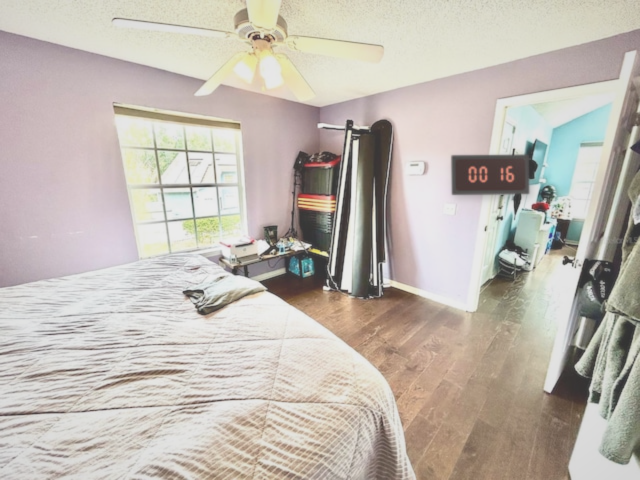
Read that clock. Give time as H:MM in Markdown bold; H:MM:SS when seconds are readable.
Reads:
**0:16**
